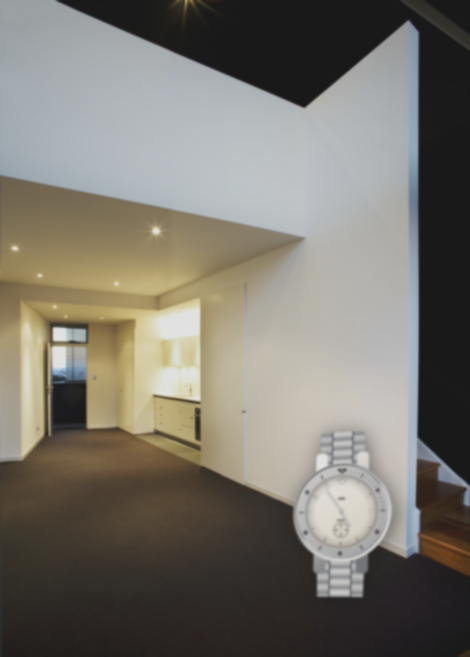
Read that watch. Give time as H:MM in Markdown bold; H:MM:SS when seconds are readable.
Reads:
**4:54**
